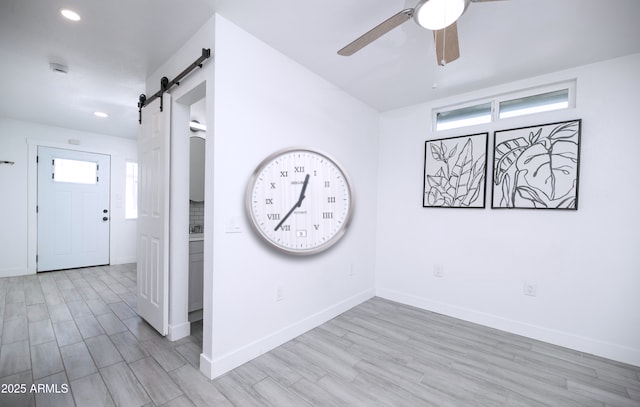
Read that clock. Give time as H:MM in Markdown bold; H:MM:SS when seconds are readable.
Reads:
**12:37**
